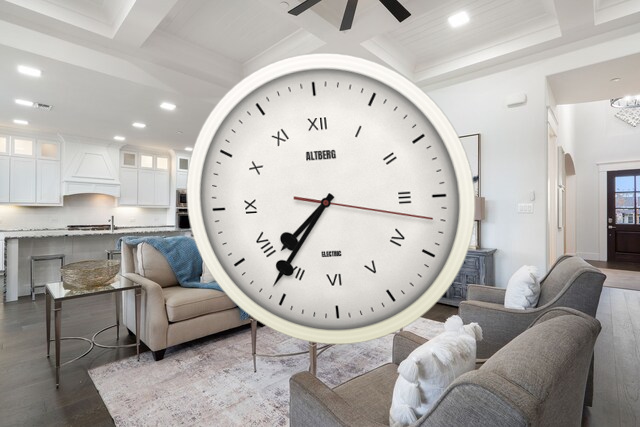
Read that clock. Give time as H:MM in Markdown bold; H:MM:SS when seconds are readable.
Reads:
**7:36:17**
